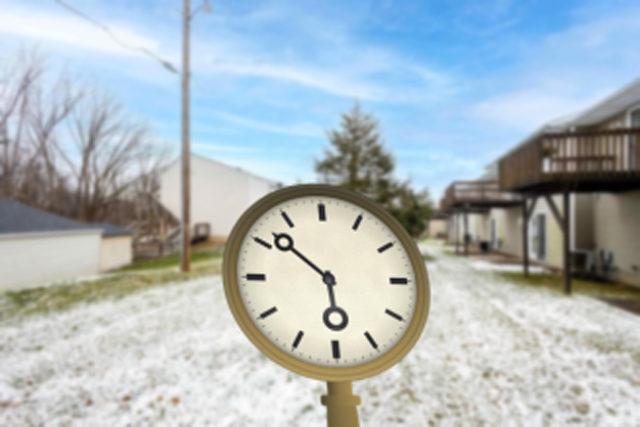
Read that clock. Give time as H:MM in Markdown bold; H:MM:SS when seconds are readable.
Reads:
**5:52**
